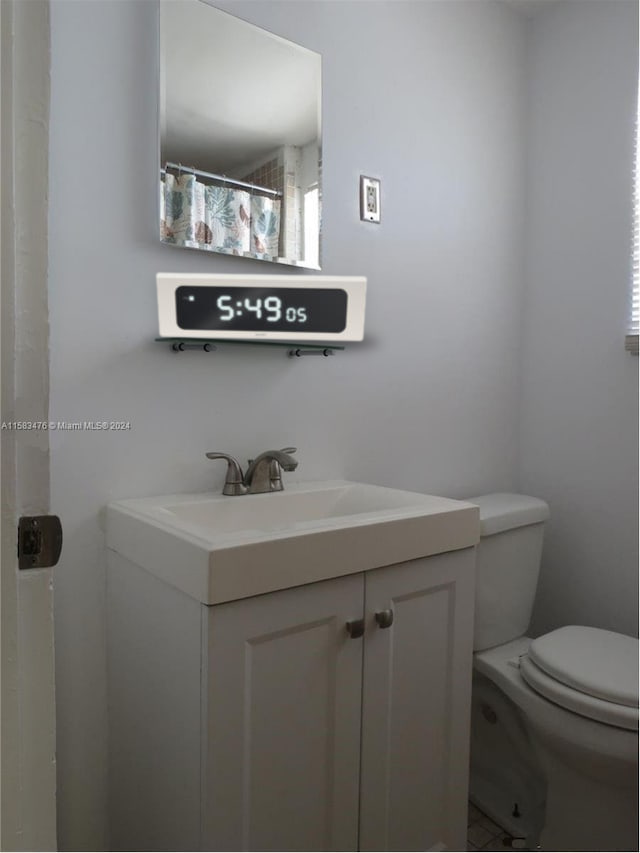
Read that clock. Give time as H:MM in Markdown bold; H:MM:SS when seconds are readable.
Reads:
**5:49:05**
